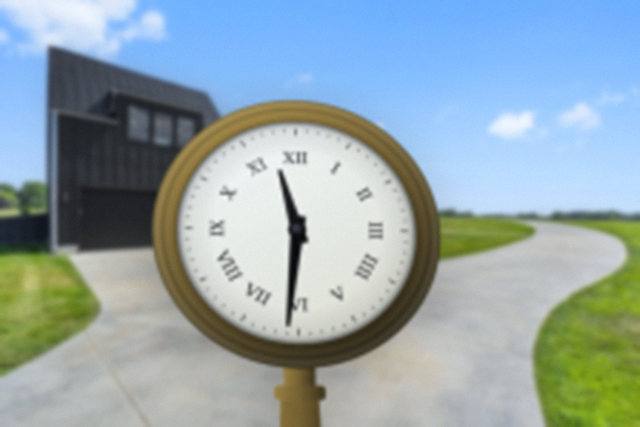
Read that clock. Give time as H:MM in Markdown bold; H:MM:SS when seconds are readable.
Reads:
**11:31**
